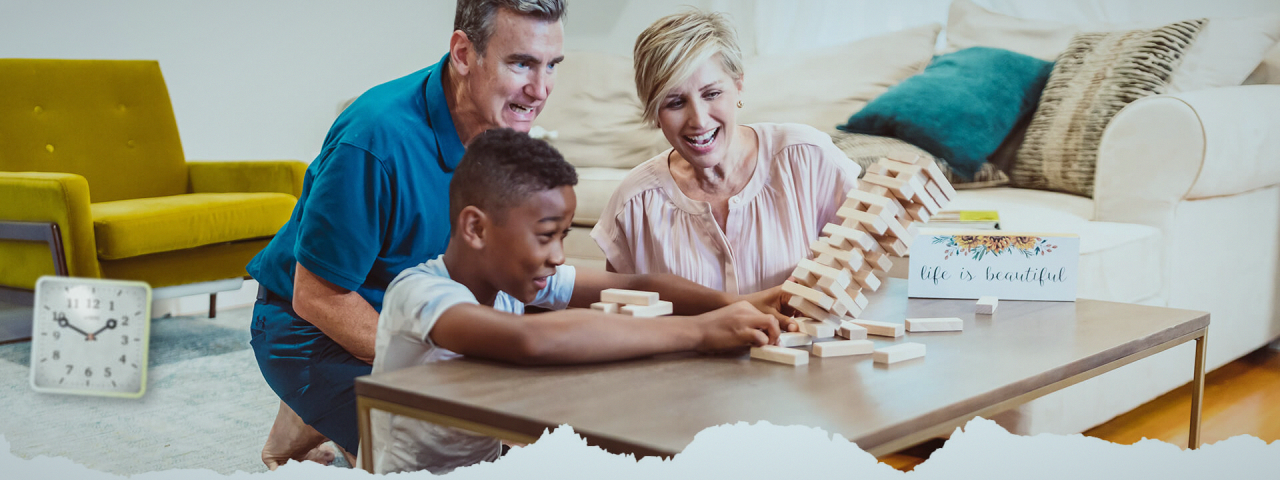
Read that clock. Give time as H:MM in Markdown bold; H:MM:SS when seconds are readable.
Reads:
**1:49**
